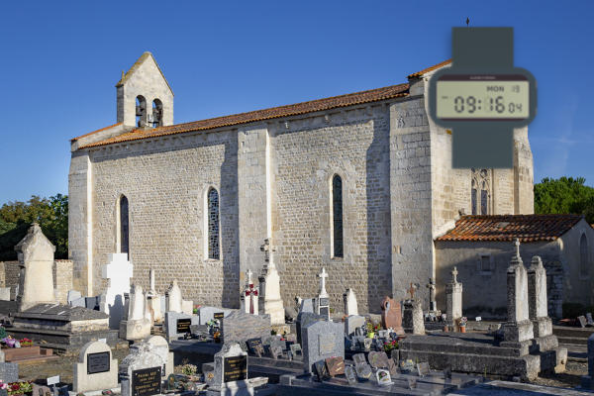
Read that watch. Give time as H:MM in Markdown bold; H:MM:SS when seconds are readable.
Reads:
**9:16:04**
